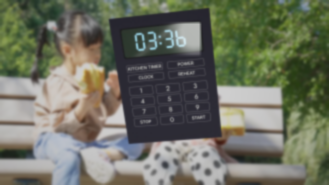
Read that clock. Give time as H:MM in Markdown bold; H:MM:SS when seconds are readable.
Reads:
**3:36**
